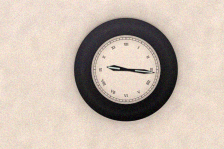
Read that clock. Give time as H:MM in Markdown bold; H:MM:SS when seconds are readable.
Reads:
**9:16**
